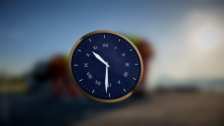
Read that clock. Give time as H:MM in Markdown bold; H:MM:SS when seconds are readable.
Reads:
**10:31**
